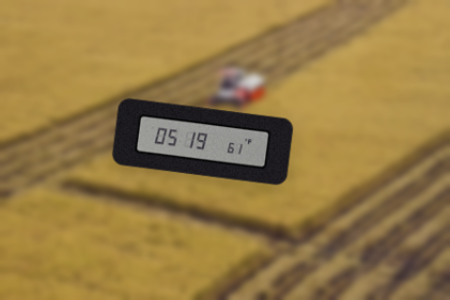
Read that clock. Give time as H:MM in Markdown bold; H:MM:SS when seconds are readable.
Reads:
**5:19**
